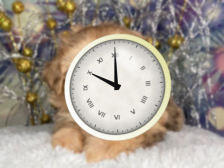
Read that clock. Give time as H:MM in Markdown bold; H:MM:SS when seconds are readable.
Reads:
**10:00**
